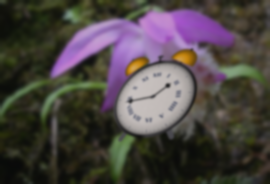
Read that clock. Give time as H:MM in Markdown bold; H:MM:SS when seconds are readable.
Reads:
**1:44**
